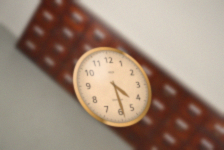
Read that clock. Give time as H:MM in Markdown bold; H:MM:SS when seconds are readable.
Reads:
**4:29**
